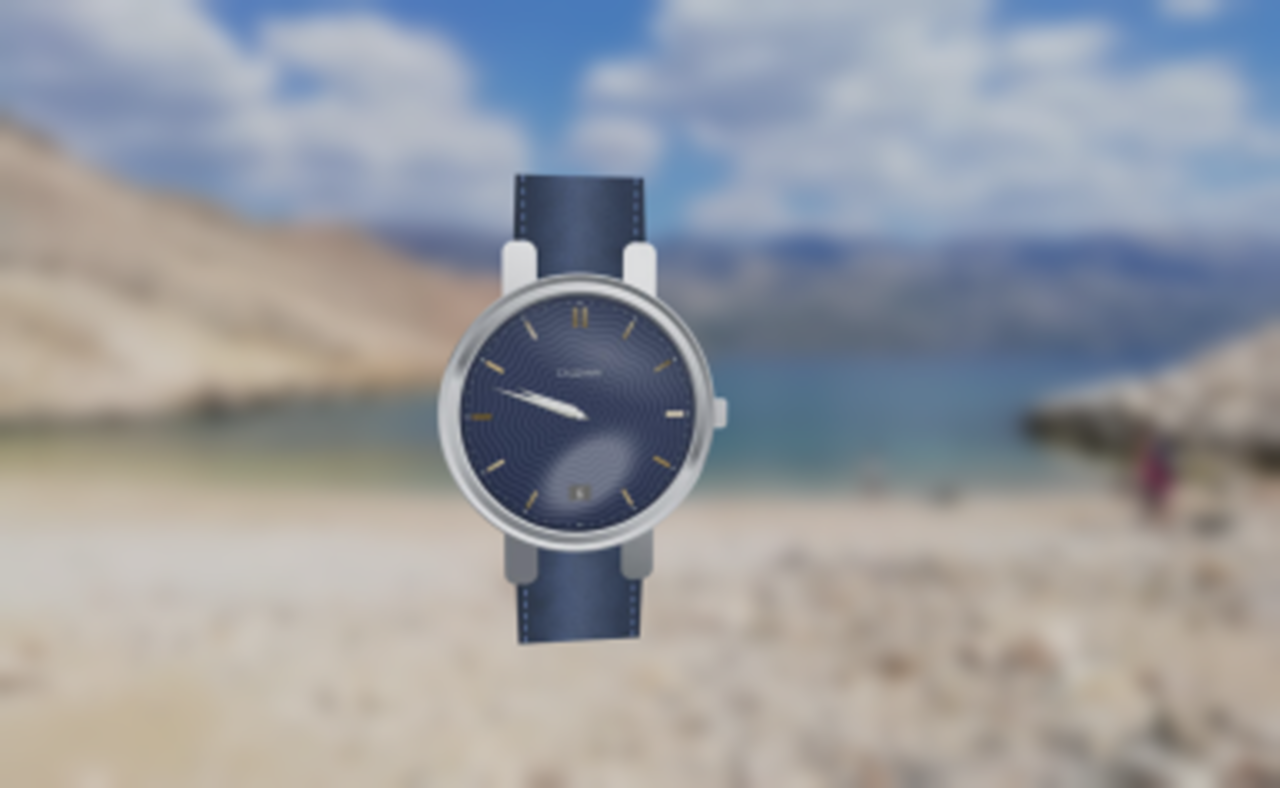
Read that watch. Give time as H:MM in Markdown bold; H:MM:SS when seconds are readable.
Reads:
**9:48**
